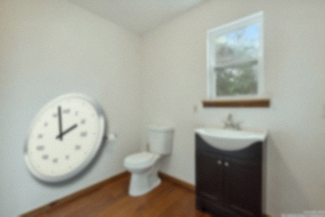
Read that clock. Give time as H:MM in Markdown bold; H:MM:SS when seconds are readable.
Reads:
**1:57**
